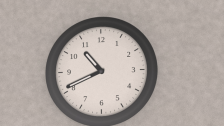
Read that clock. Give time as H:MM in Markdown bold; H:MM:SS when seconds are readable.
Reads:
**10:41**
